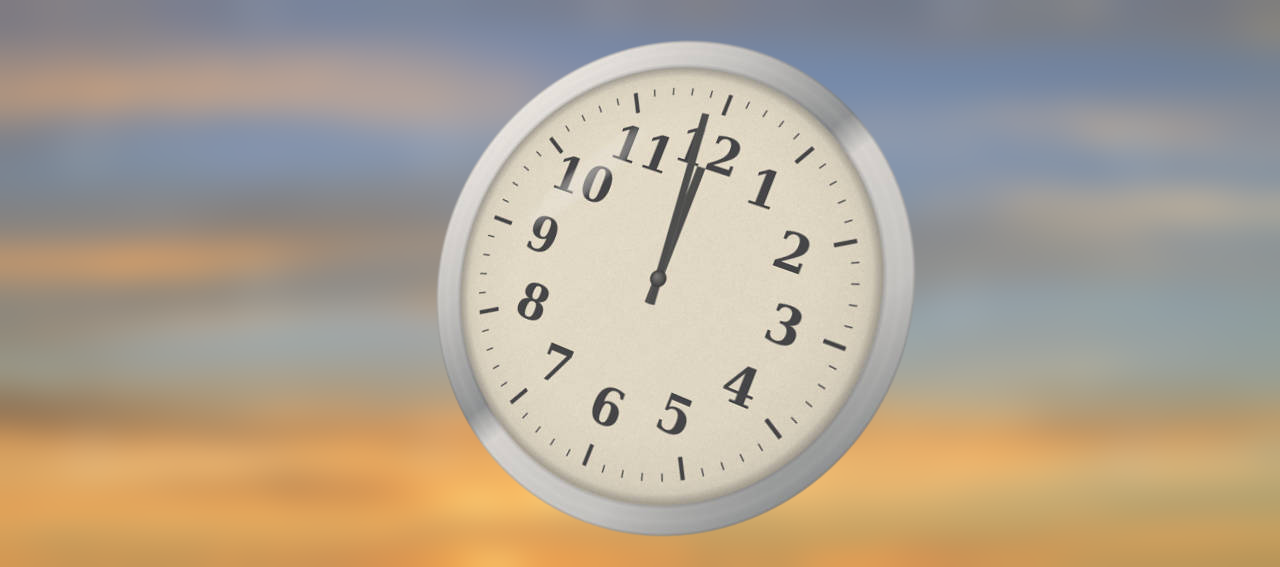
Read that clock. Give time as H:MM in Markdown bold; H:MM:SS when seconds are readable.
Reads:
**11:59**
